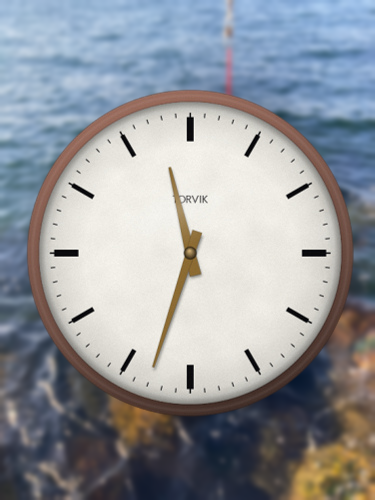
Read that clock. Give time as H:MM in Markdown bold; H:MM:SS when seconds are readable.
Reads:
**11:33**
